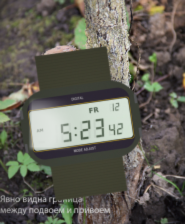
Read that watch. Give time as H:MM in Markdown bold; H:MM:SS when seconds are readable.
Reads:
**5:23:42**
